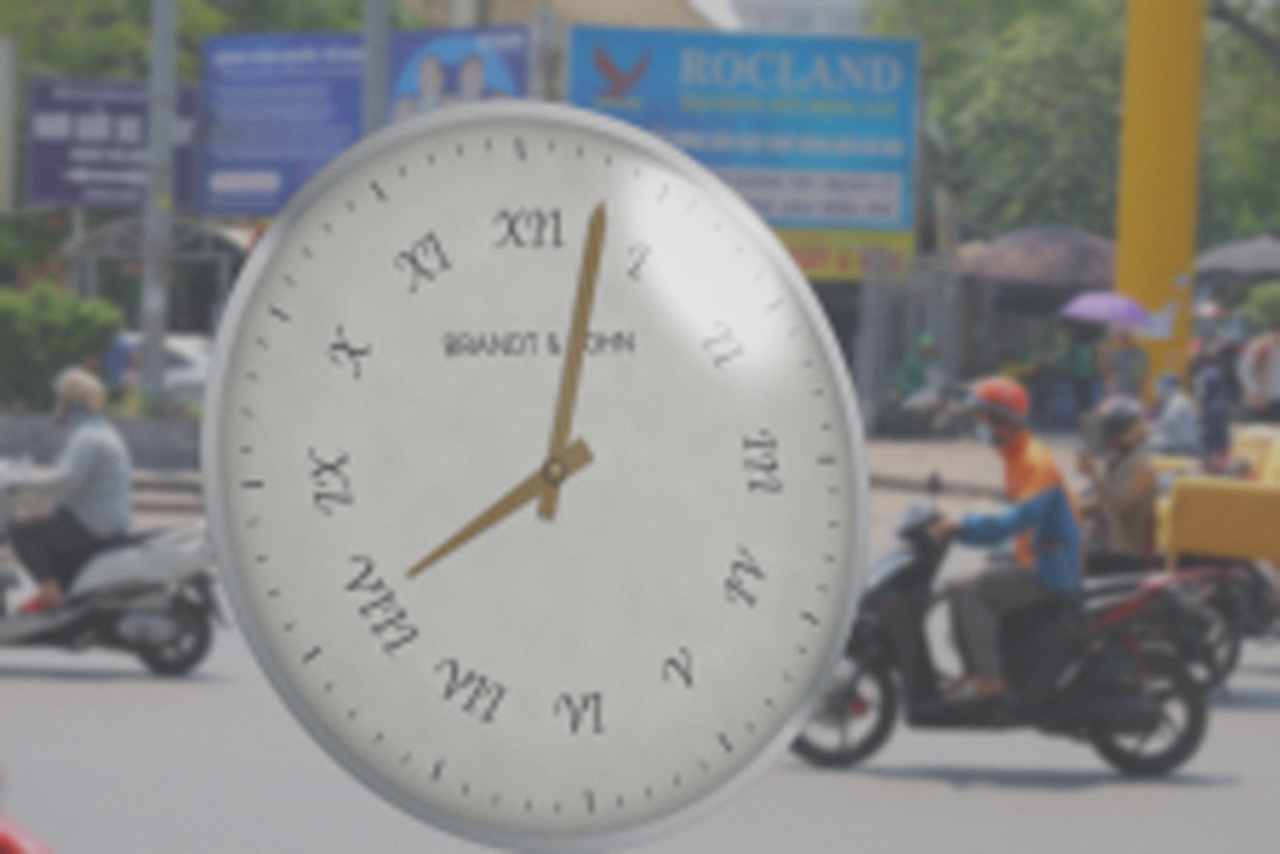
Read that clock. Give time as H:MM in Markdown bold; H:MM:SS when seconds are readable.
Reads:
**8:03**
